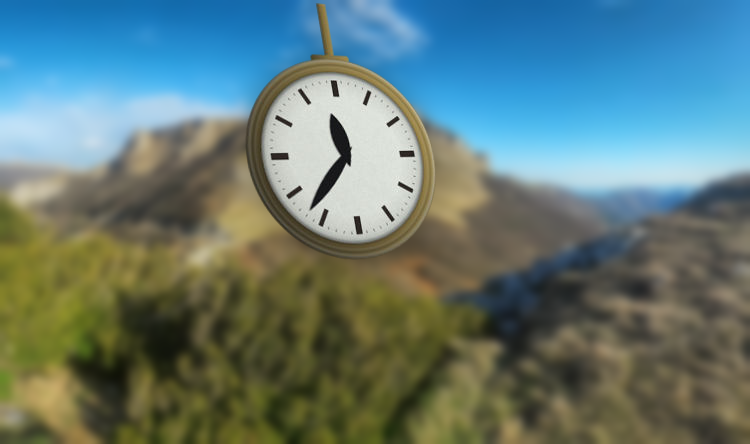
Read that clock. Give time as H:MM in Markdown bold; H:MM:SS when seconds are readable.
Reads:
**11:37**
